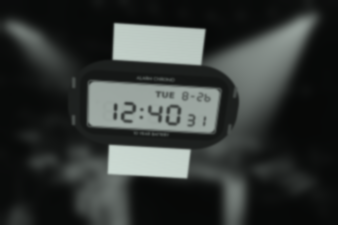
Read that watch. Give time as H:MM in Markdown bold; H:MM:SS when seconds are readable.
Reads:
**12:40:31**
